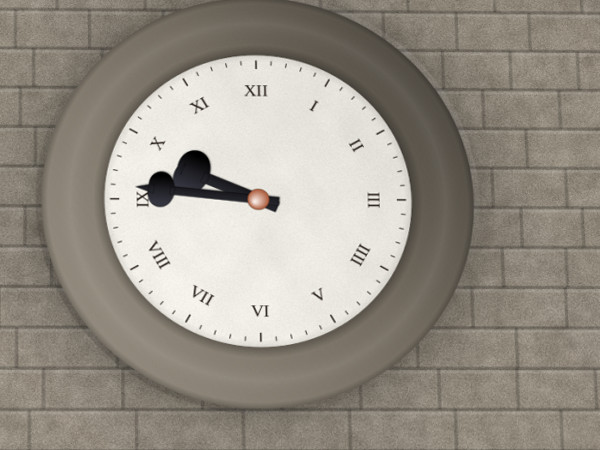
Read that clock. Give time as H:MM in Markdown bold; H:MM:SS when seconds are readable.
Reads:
**9:46**
